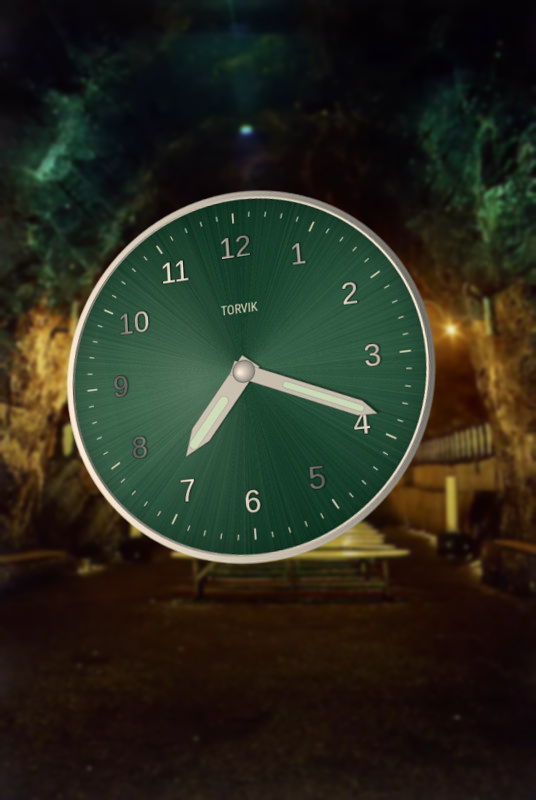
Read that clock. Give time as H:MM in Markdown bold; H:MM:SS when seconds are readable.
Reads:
**7:19**
